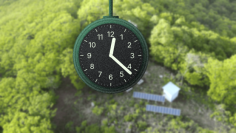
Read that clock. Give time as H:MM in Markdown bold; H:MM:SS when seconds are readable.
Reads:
**12:22**
